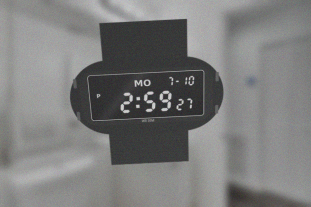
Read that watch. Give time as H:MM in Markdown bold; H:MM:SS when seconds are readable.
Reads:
**2:59:27**
